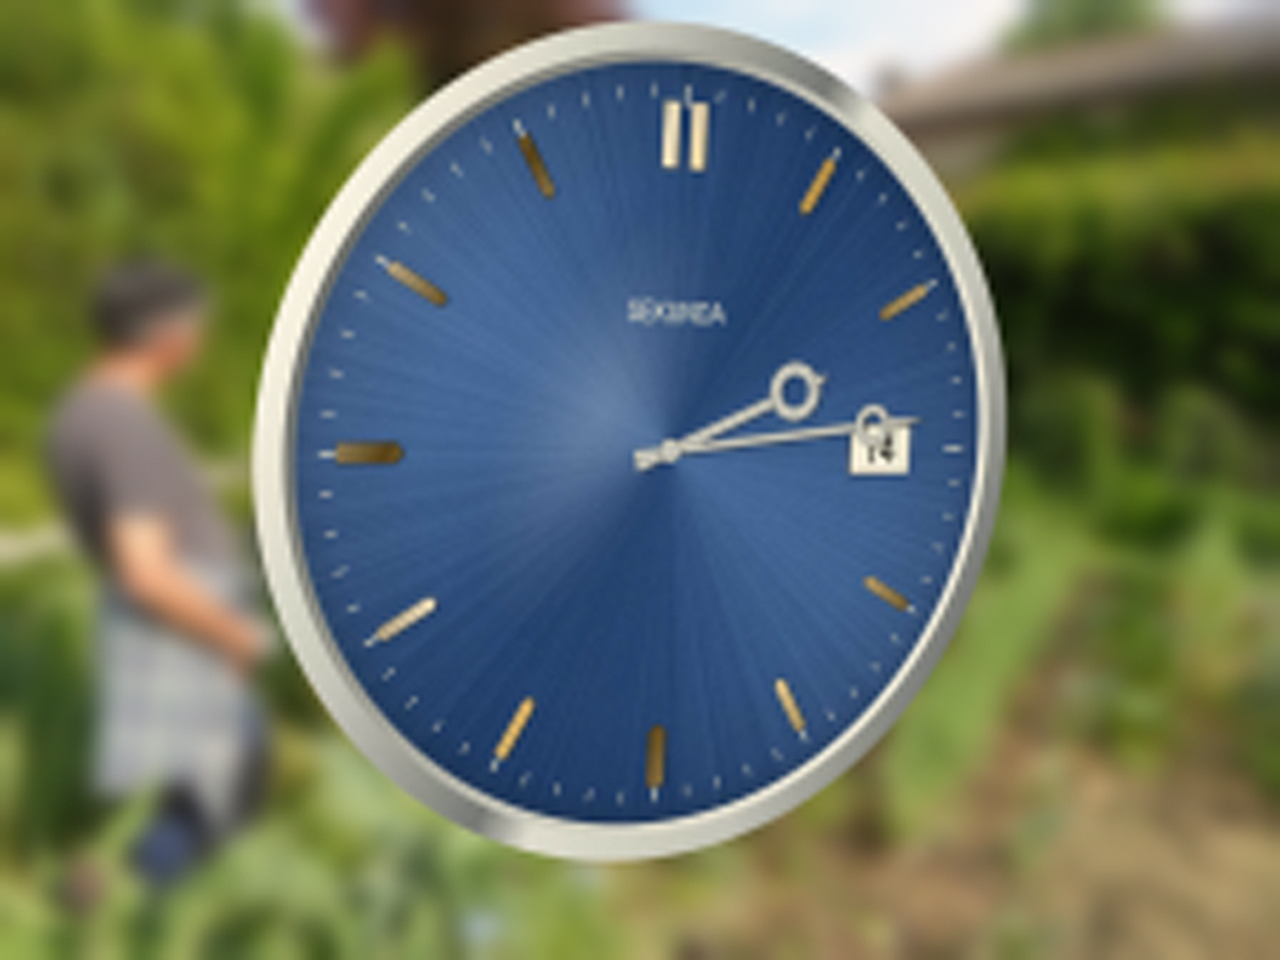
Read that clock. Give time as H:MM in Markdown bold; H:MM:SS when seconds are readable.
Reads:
**2:14**
